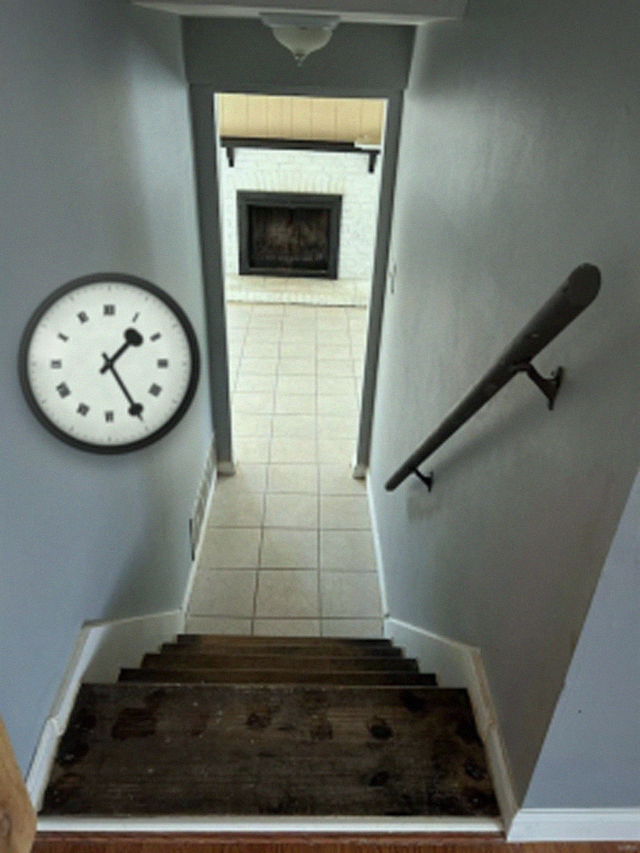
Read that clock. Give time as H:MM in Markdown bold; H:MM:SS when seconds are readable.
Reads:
**1:25**
